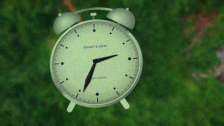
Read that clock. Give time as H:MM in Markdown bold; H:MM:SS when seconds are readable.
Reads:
**2:34**
